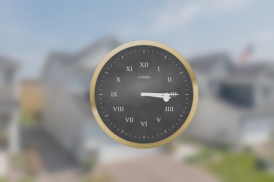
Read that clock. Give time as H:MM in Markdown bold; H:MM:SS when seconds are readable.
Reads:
**3:15**
